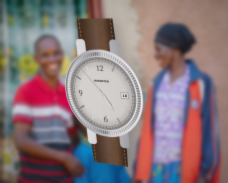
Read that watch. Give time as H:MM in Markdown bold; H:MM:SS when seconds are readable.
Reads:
**4:53**
